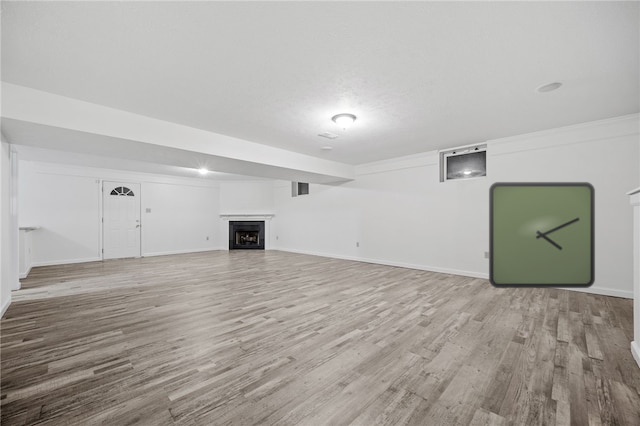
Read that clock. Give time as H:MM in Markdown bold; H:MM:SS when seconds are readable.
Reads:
**4:11**
